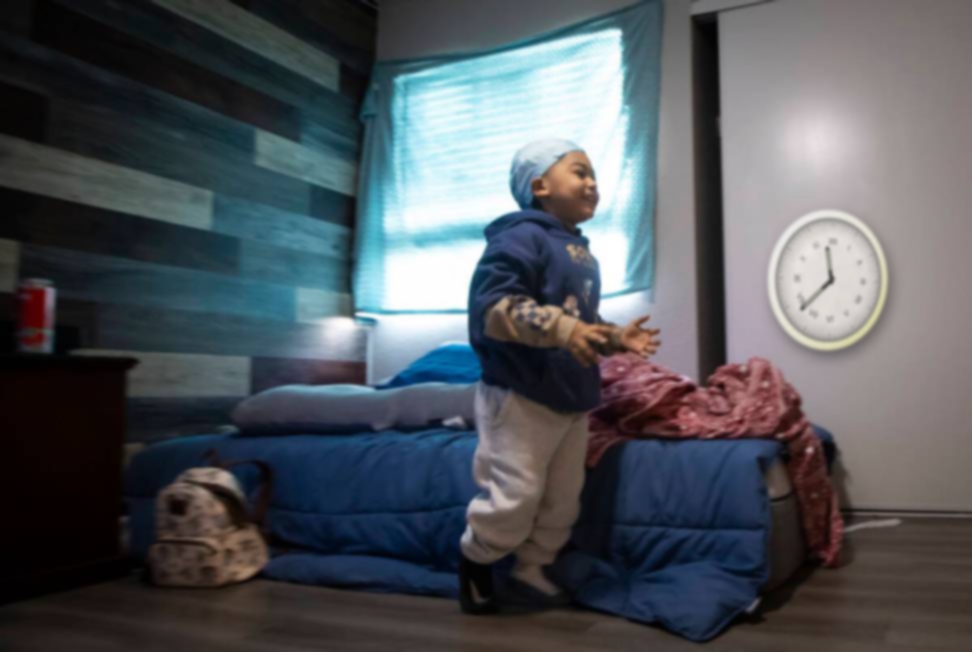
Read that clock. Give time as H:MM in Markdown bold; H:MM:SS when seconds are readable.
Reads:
**11:38**
